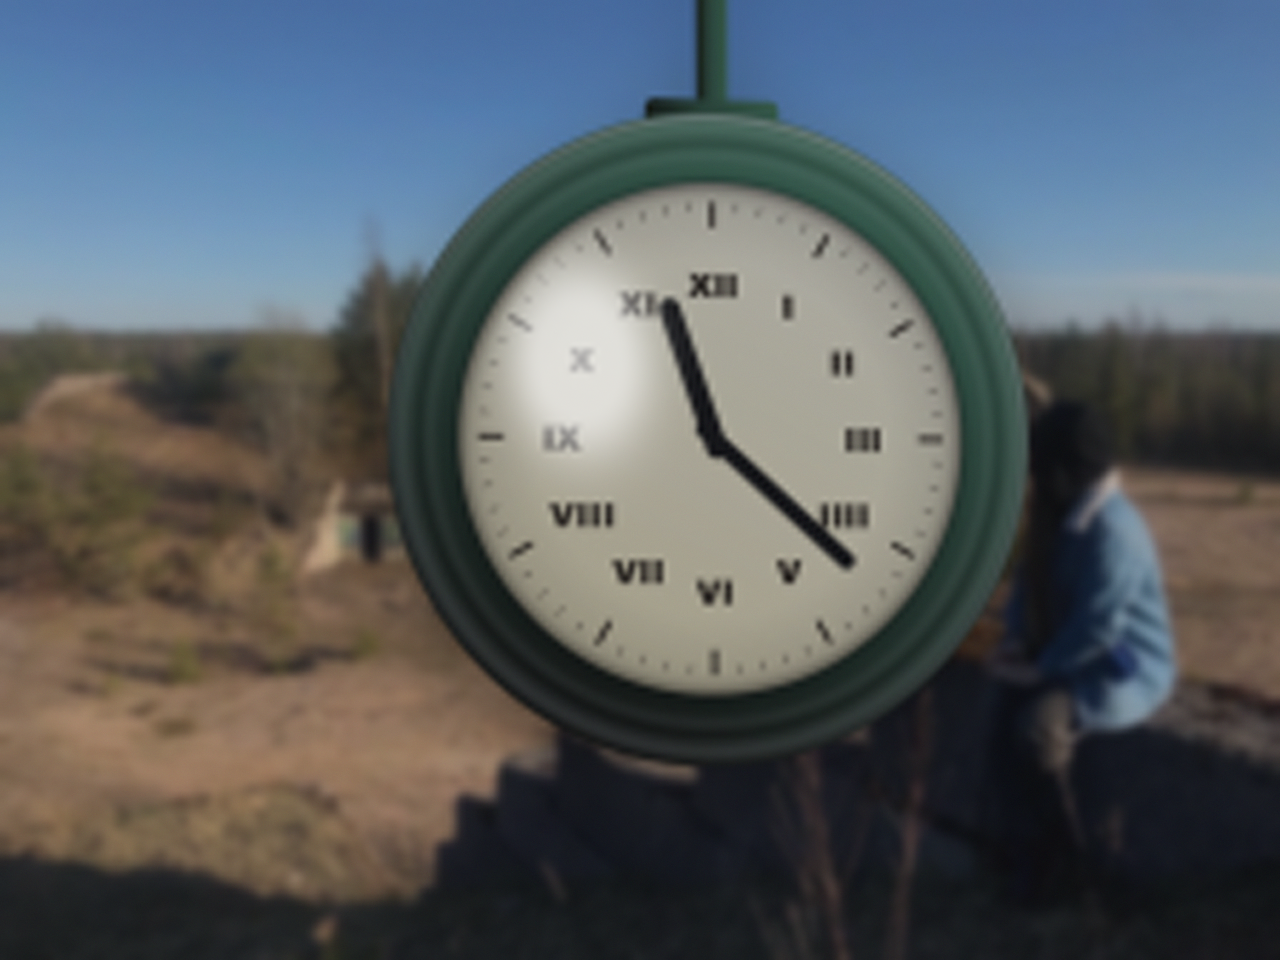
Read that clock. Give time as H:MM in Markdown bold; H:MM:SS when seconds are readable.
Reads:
**11:22**
